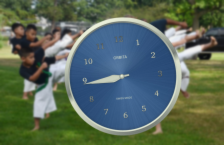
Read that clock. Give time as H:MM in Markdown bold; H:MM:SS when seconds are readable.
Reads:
**8:44**
